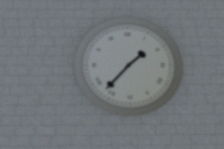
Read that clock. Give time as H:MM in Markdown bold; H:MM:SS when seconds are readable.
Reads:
**1:37**
